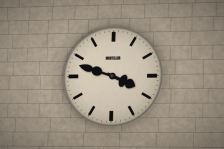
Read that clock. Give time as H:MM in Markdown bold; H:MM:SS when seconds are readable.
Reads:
**3:48**
